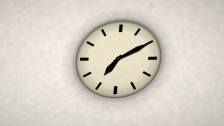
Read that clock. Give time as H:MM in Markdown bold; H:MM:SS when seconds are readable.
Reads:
**7:10**
